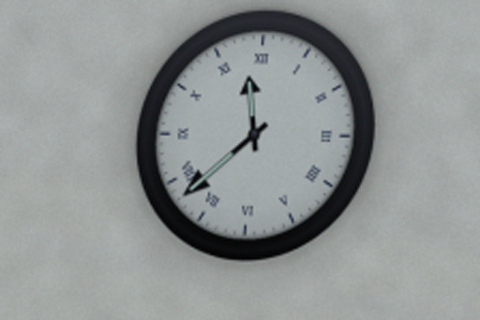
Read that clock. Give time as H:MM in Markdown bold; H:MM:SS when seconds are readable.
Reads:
**11:38**
